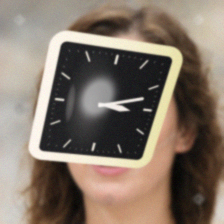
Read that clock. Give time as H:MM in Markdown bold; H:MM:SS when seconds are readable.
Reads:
**3:12**
